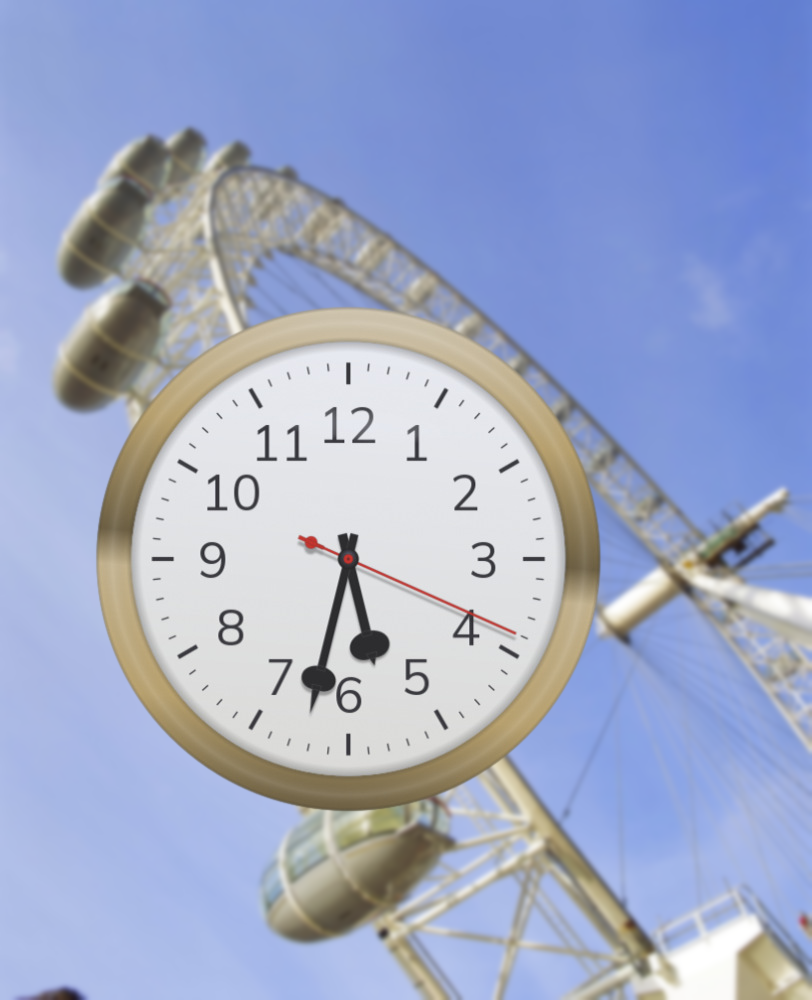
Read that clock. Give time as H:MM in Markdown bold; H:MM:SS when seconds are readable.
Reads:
**5:32:19**
